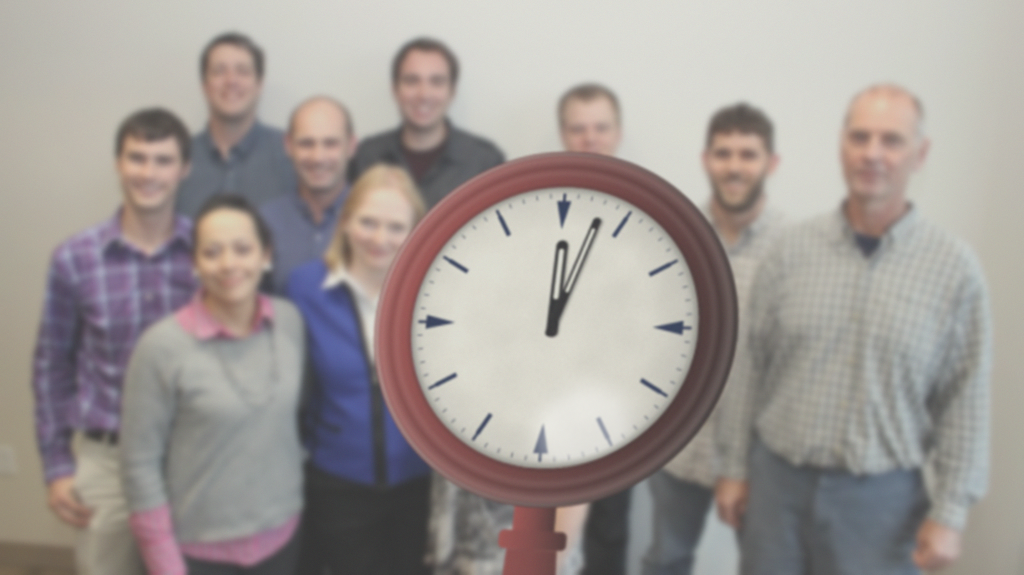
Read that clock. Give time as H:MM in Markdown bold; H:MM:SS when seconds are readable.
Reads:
**12:03**
